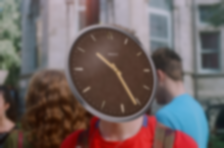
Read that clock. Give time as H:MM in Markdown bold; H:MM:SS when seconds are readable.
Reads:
**10:26**
